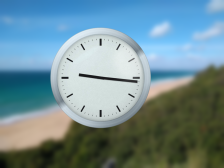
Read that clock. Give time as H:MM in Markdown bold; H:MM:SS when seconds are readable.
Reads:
**9:16**
